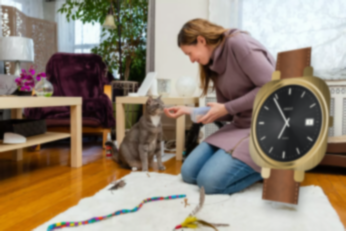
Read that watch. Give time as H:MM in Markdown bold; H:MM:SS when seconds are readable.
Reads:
**6:54**
